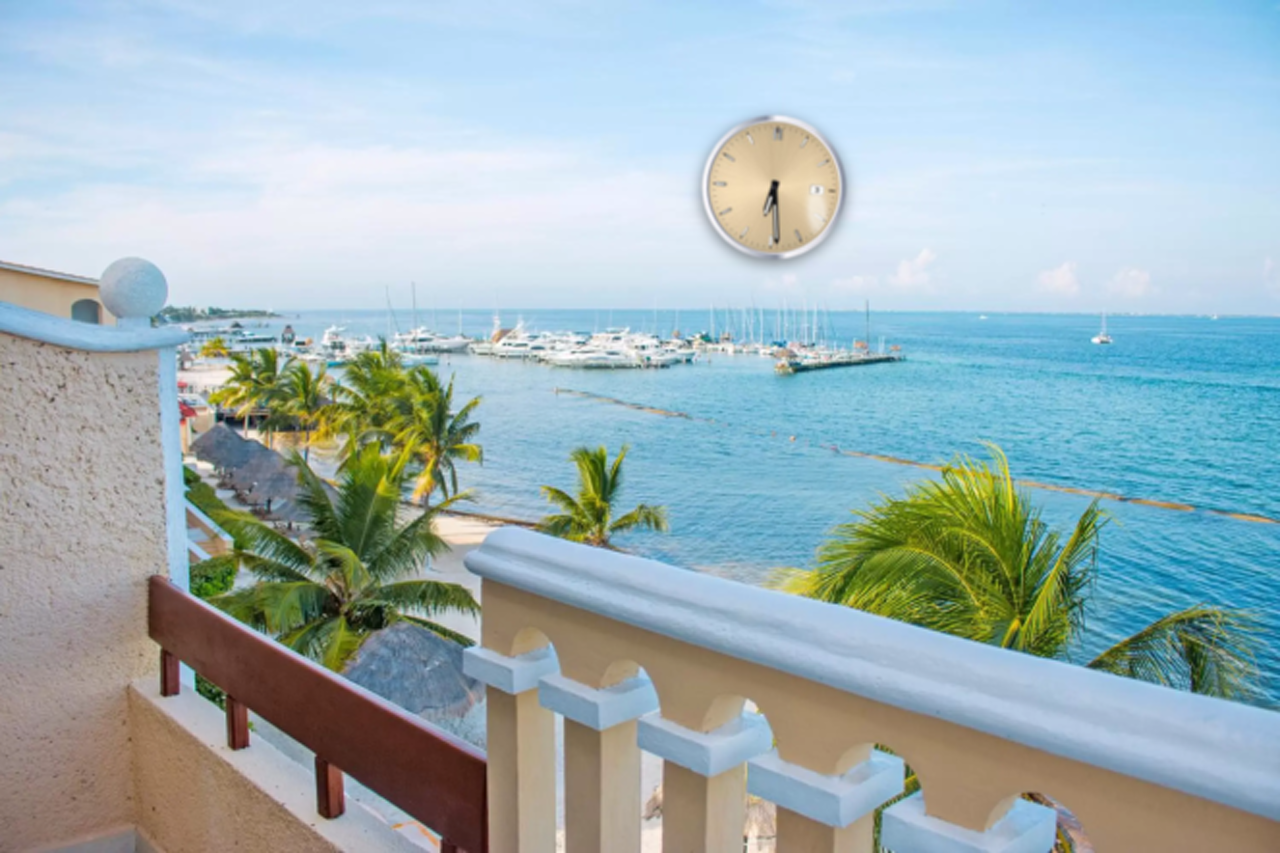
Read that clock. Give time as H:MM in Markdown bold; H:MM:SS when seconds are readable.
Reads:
**6:29**
